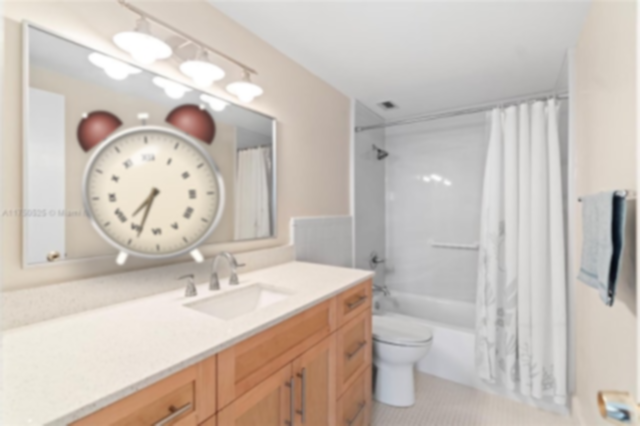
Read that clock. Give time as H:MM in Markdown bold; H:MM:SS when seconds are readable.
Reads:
**7:34**
